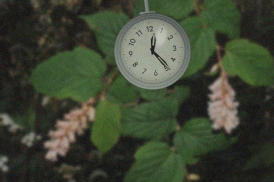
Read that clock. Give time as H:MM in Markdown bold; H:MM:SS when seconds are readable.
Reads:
**12:24**
